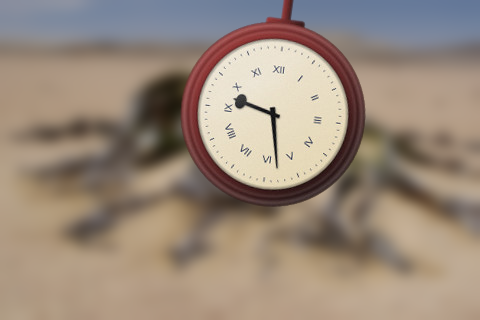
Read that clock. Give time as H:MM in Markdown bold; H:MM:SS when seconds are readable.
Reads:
**9:28**
